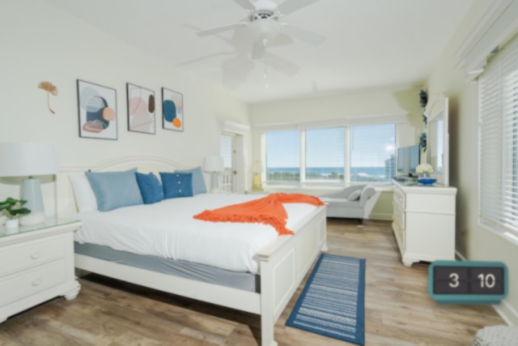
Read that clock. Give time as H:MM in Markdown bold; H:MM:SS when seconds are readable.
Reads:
**3:10**
